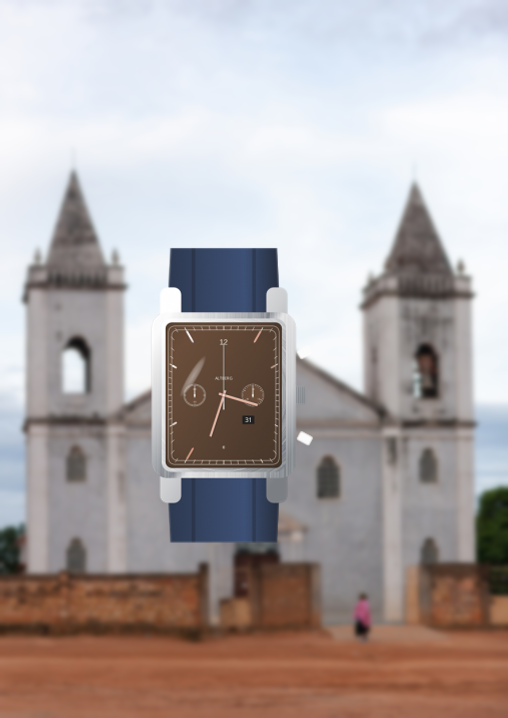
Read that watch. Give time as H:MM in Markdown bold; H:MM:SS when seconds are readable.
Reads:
**3:33**
